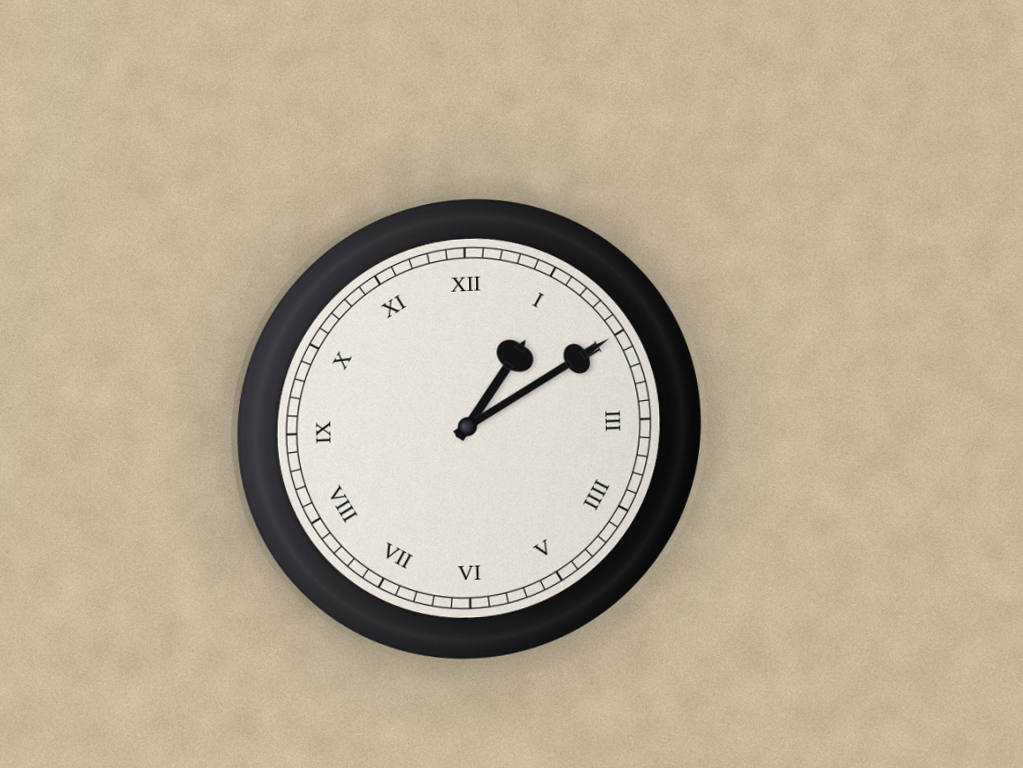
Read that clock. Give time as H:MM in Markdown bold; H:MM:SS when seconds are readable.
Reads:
**1:10**
